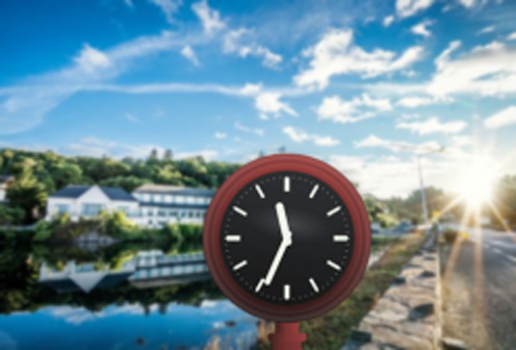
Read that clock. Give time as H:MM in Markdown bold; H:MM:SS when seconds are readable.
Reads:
**11:34**
